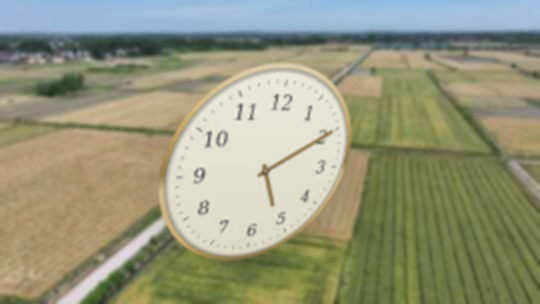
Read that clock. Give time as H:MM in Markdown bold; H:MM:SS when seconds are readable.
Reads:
**5:10**
